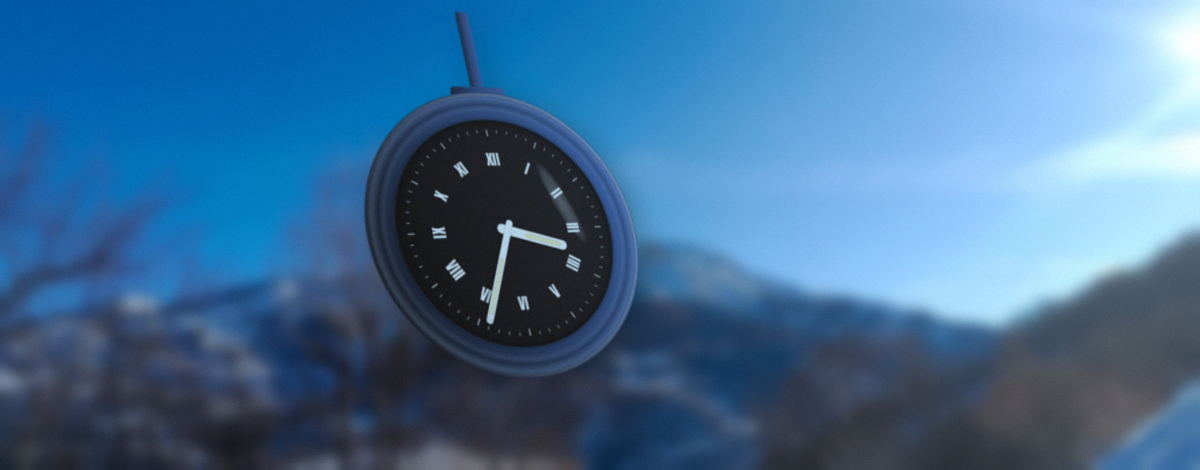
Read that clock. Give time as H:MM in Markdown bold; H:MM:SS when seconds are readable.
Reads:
**3:34**
